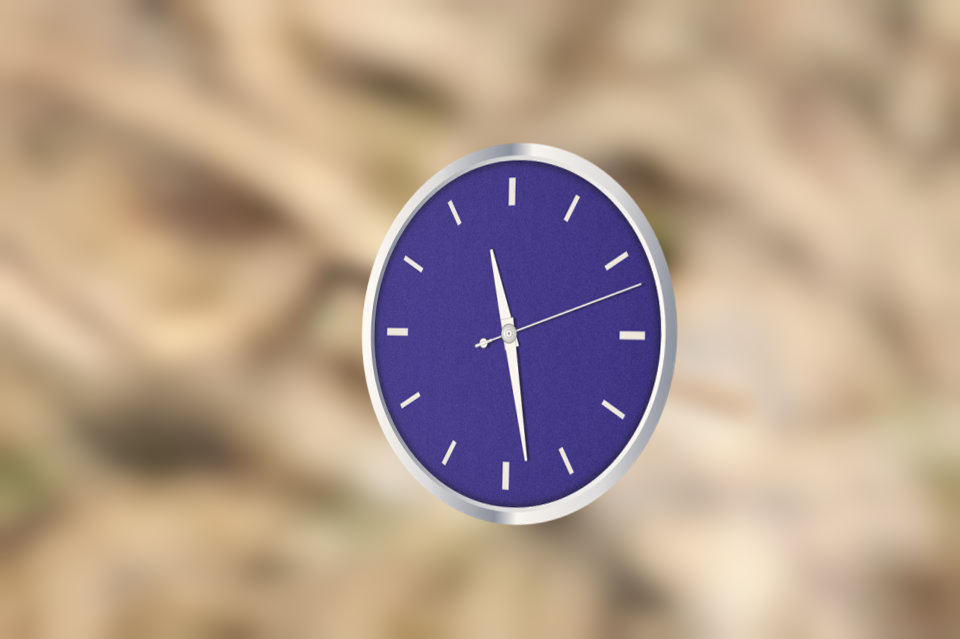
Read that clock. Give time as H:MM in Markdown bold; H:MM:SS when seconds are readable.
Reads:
**11:28:12**
